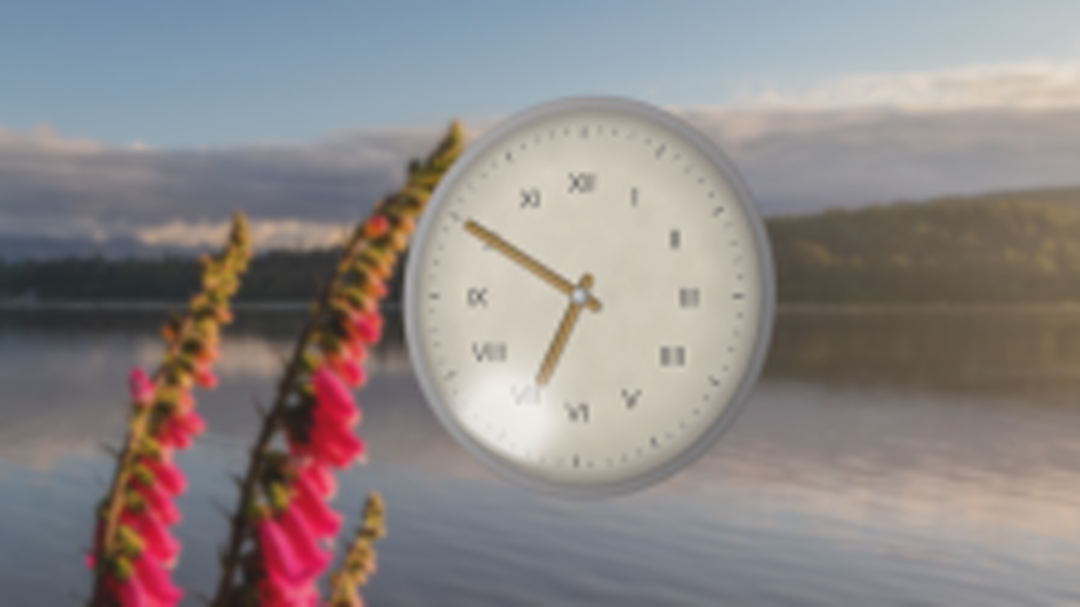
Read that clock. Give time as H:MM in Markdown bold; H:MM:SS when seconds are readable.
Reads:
**6:50**
